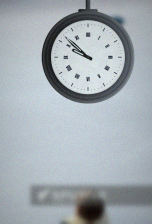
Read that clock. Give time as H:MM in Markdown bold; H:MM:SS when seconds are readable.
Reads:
**9:52**
